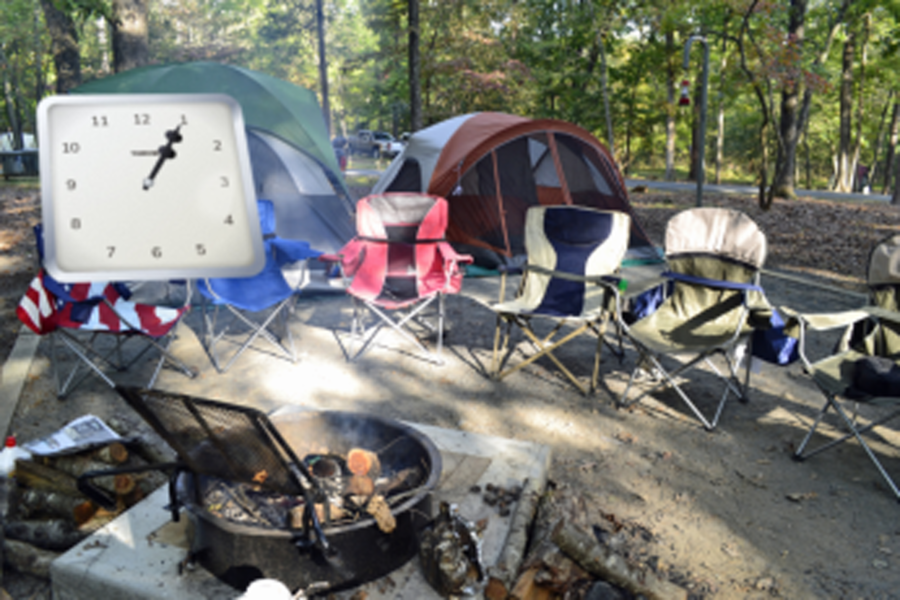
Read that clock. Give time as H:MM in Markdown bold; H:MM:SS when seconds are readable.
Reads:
**1:05**
